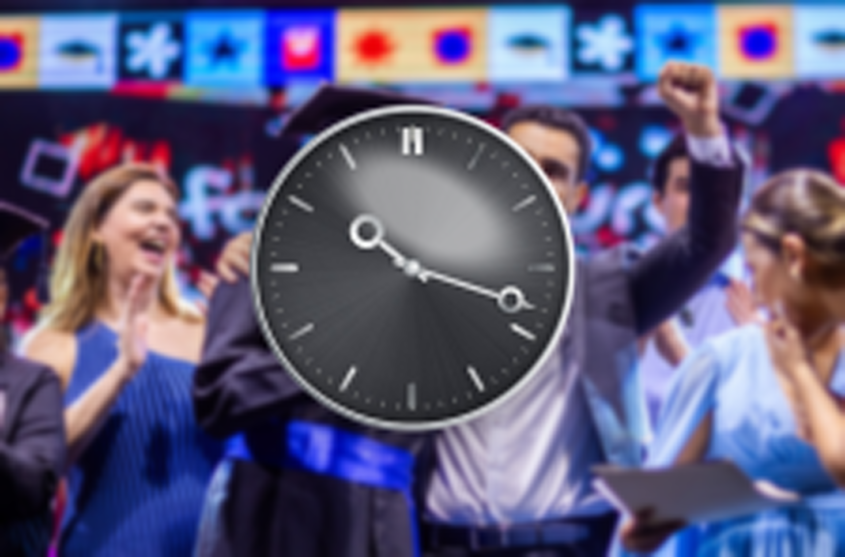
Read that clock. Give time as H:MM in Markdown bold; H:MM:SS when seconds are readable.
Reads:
**10:18**
